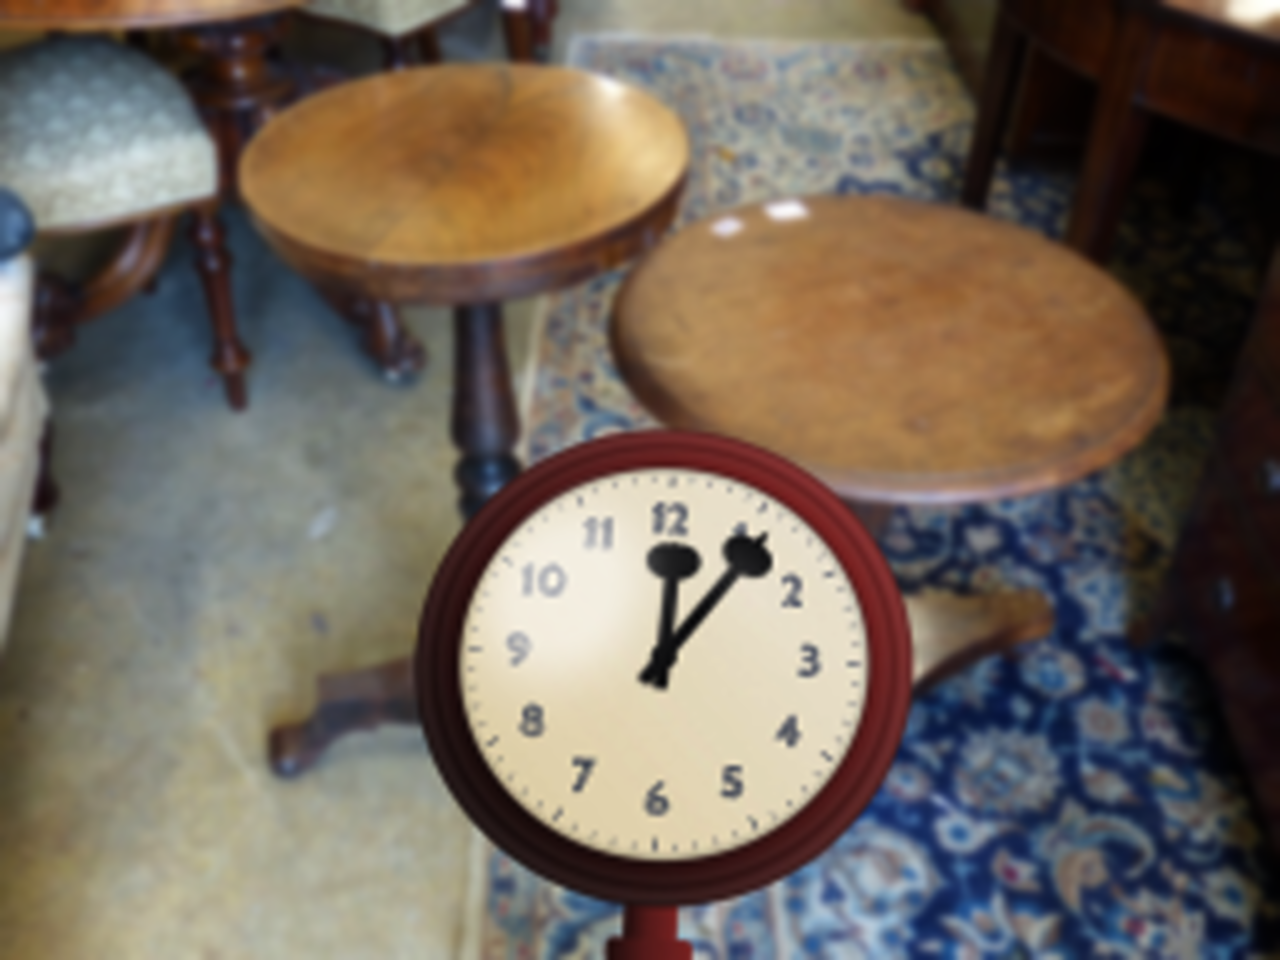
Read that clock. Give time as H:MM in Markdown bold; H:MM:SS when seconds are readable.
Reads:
**12:06**
